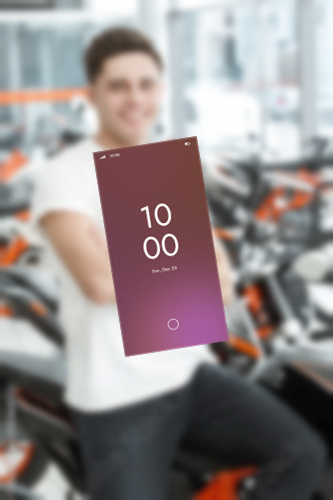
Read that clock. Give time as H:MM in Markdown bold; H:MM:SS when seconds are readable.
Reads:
**10:00**
